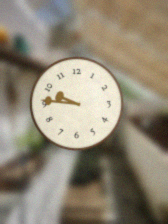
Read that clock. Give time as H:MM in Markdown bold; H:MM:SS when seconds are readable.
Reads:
**9:46**
